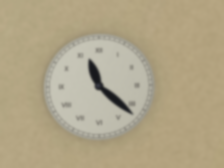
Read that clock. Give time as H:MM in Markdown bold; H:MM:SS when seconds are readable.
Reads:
**11:22**
